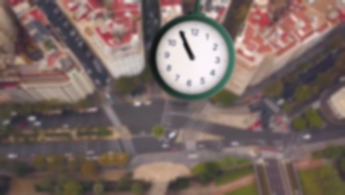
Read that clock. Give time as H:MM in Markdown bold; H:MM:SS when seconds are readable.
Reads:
**10:55**
